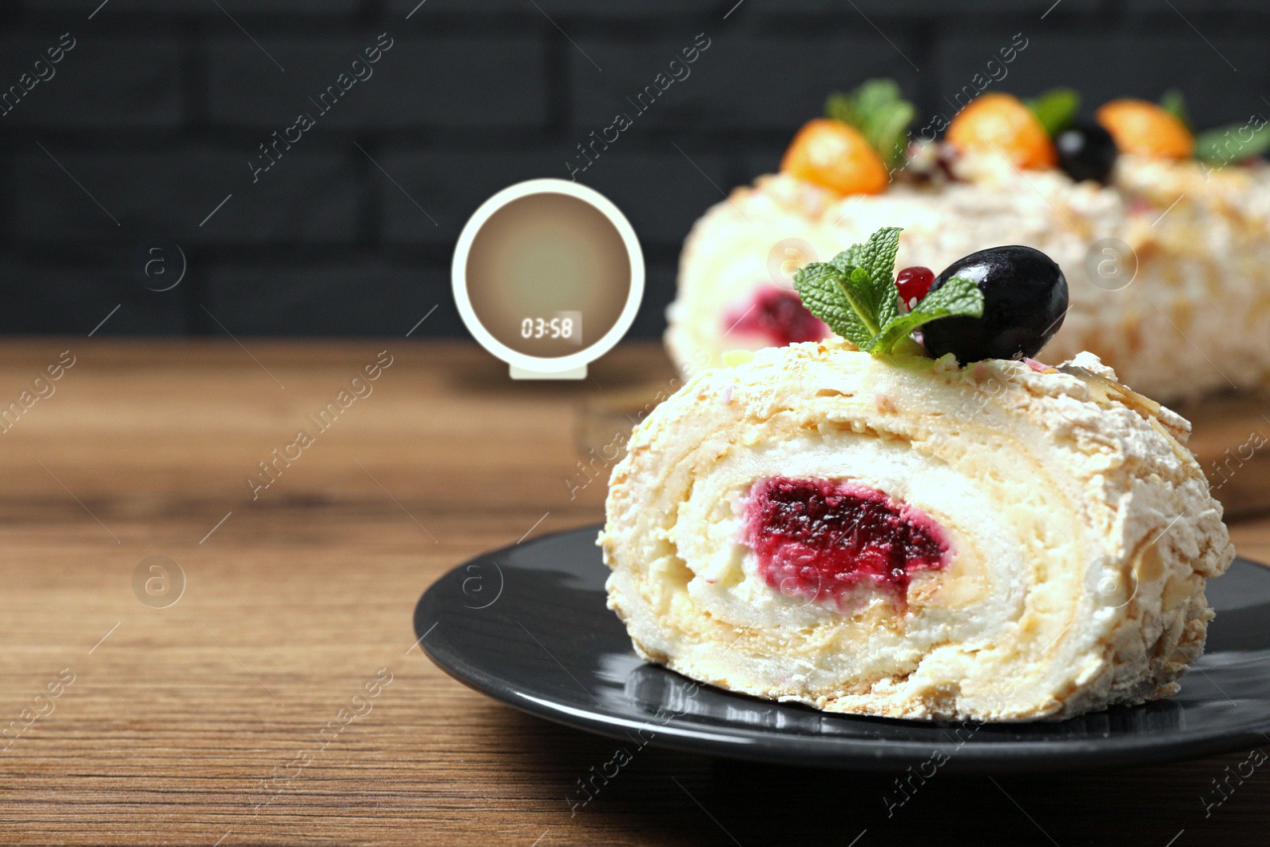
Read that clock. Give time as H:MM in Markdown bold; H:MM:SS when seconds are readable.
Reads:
**3:58**
